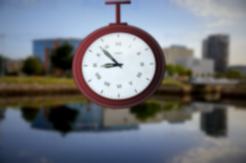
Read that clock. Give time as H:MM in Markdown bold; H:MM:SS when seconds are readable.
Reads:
**8:53**
